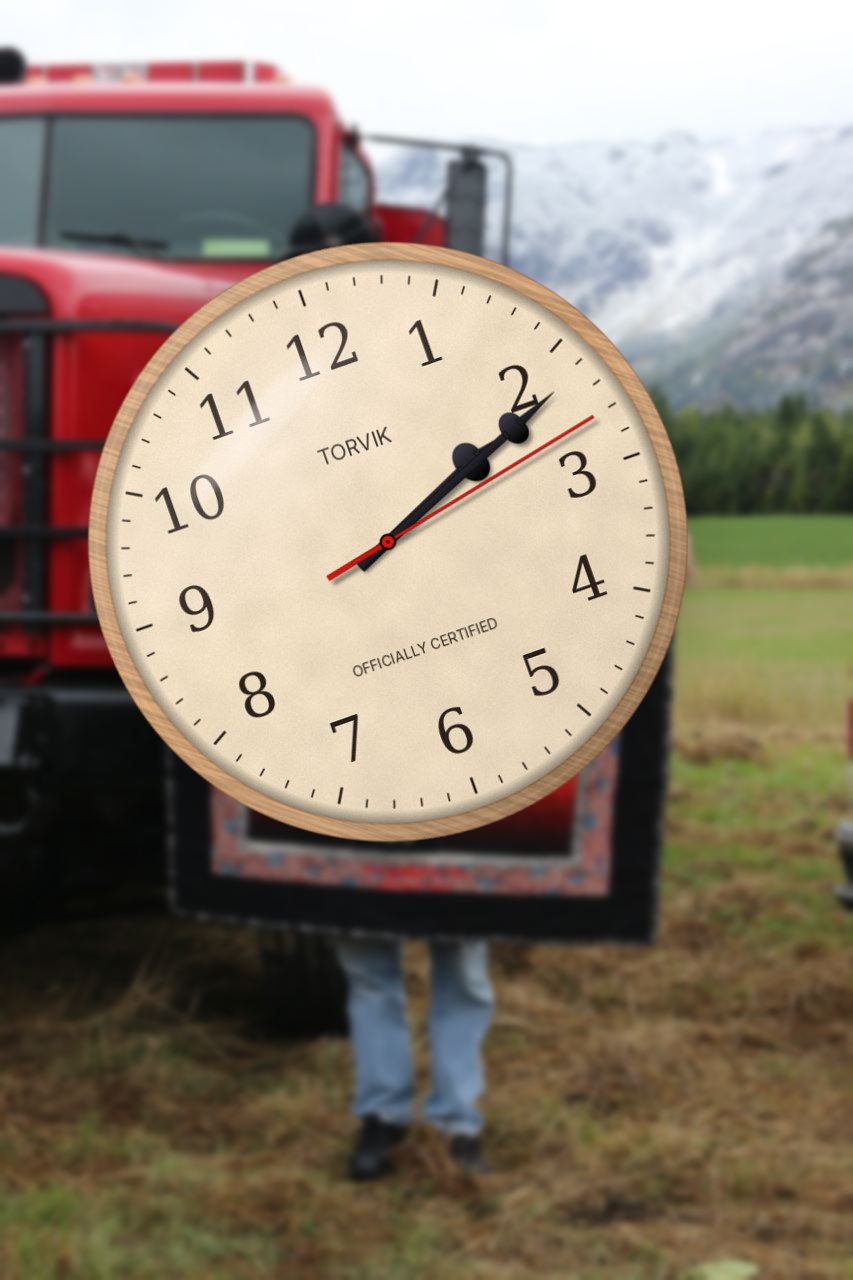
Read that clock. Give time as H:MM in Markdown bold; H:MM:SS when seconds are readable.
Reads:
**2:11:13**
